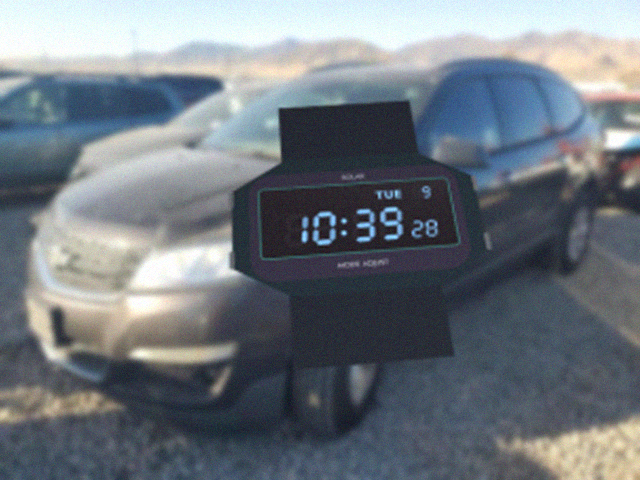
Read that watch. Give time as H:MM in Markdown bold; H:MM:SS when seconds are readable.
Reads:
**10:39:28**
